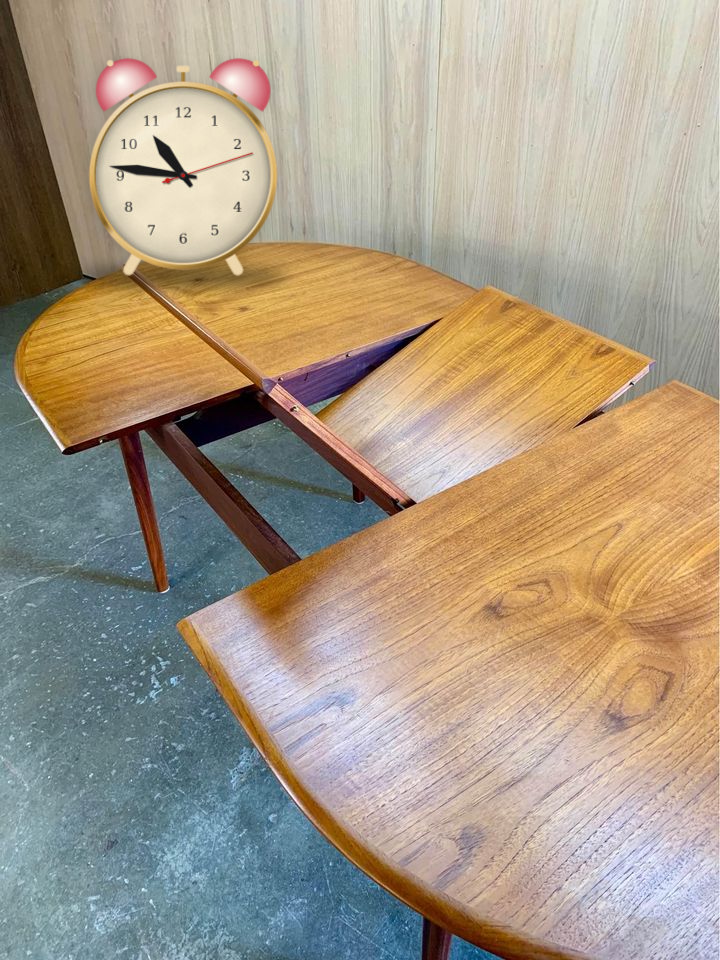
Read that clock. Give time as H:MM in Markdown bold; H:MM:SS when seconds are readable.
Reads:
**10:46:12**
